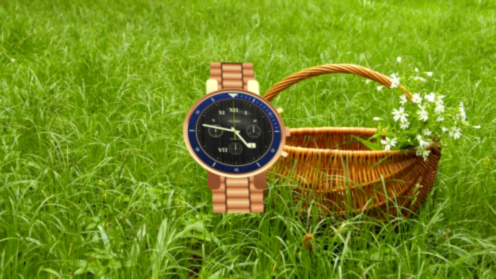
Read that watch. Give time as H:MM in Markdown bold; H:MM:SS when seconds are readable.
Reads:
**4:47**
